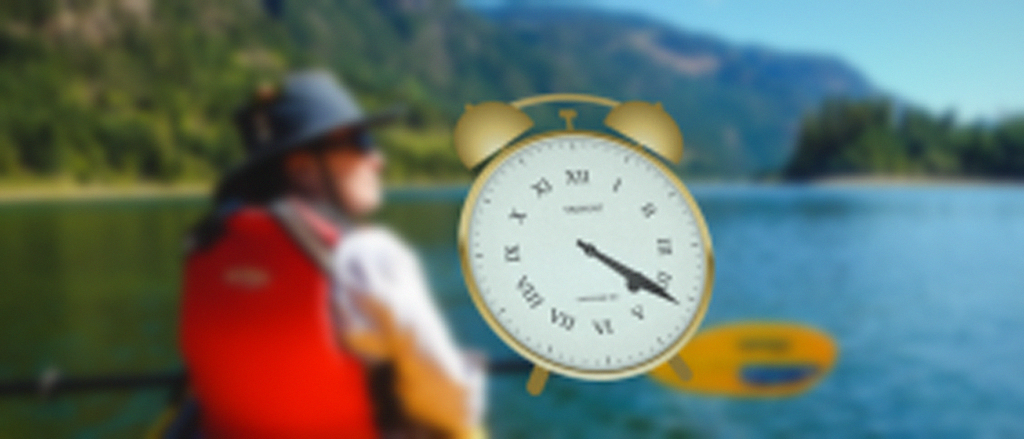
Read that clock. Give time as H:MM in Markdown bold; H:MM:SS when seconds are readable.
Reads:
**4:21**
